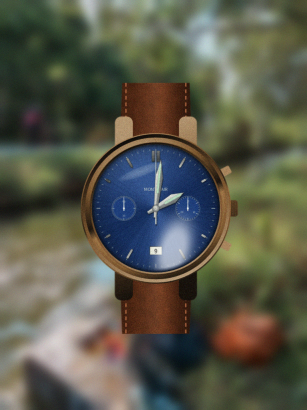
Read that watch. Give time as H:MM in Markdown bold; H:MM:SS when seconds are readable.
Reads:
**2:01**
